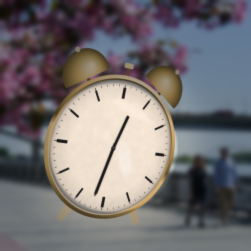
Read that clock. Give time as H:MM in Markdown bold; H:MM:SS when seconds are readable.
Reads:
**12:32**
